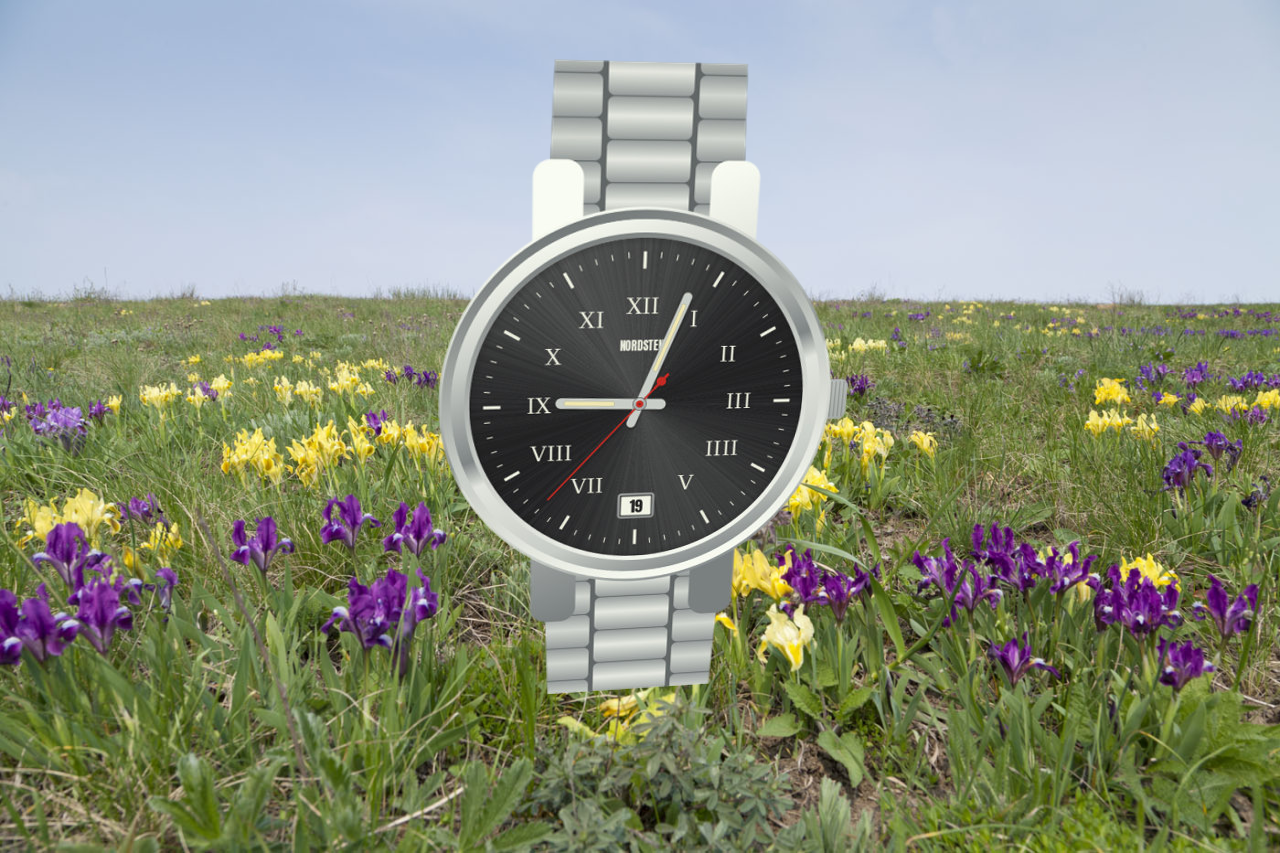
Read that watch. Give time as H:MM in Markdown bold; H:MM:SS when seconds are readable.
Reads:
**9:03:37**
